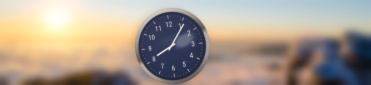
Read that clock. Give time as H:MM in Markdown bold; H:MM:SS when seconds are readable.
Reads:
**8:06**
